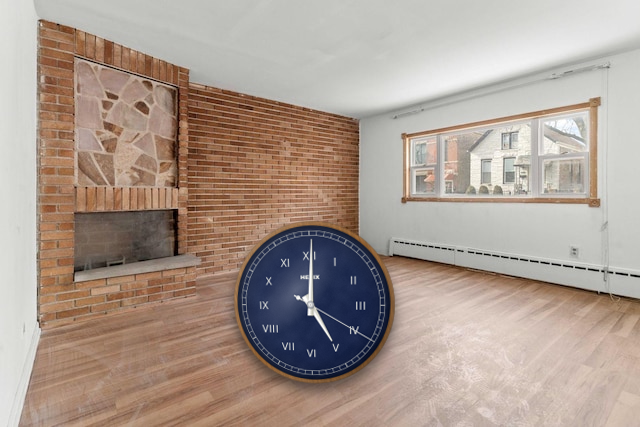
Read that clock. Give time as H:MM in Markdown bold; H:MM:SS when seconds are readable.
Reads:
**5:00:20**
